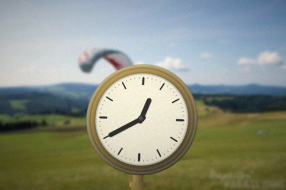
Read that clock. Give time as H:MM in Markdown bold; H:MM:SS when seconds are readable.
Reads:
**12:40**
